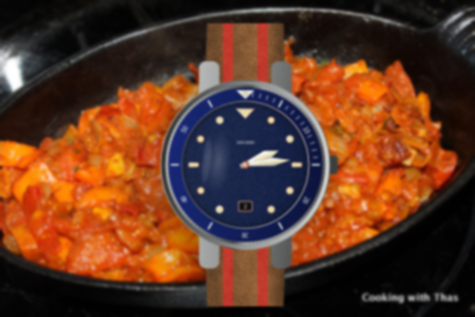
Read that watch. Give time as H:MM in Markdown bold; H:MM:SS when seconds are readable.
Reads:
**2:14**
